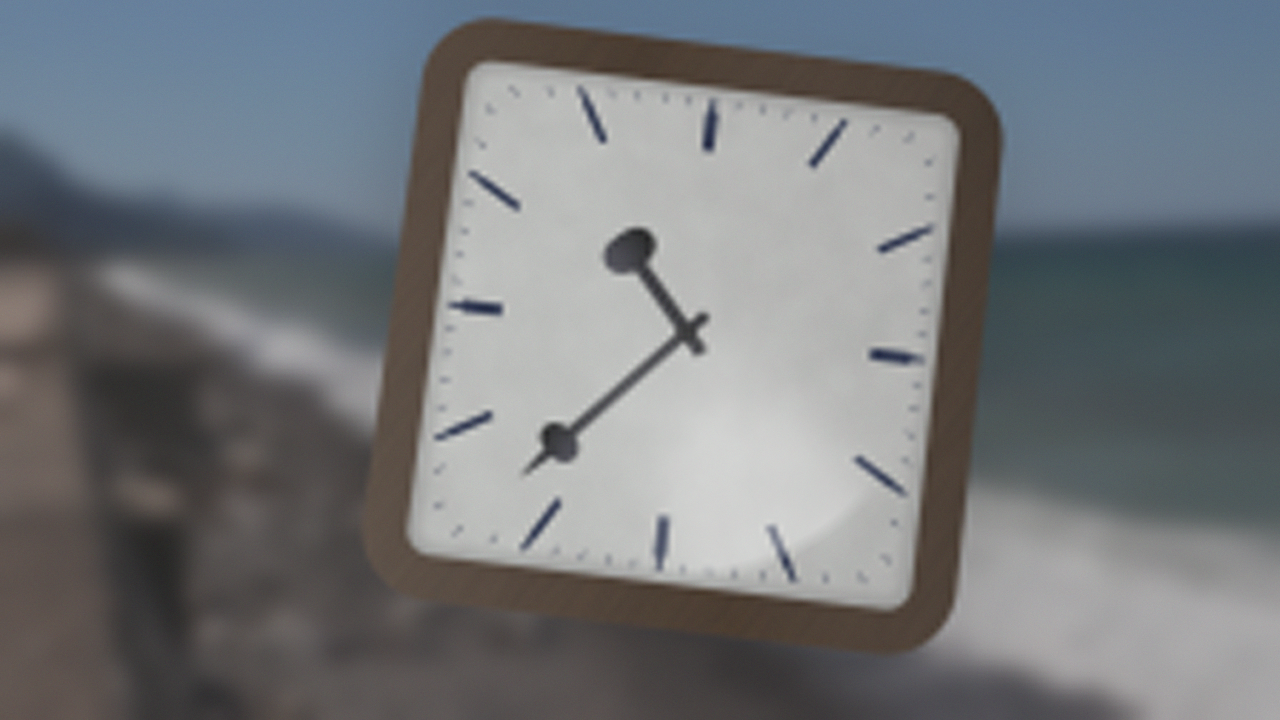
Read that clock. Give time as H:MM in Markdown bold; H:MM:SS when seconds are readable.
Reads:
**10:37**
